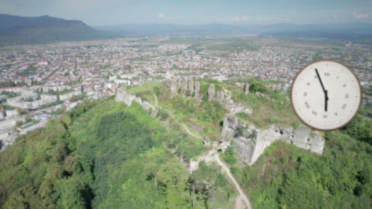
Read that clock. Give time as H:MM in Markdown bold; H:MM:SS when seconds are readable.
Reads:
**5:56**
